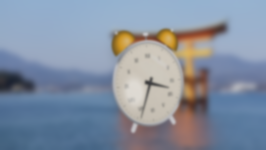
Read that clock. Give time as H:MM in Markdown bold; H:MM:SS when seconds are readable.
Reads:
**3:34**
